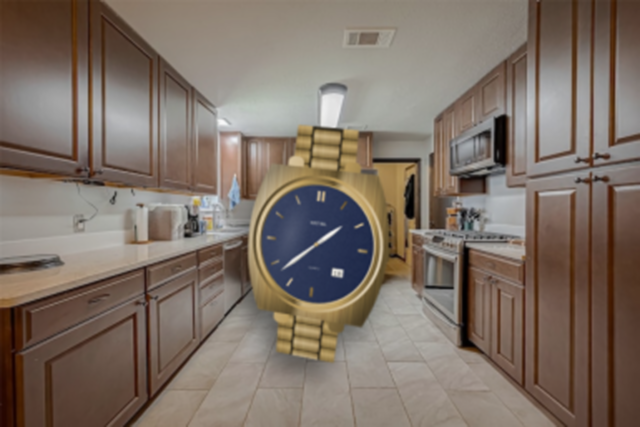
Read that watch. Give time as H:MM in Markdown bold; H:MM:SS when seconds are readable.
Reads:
**1:38**
